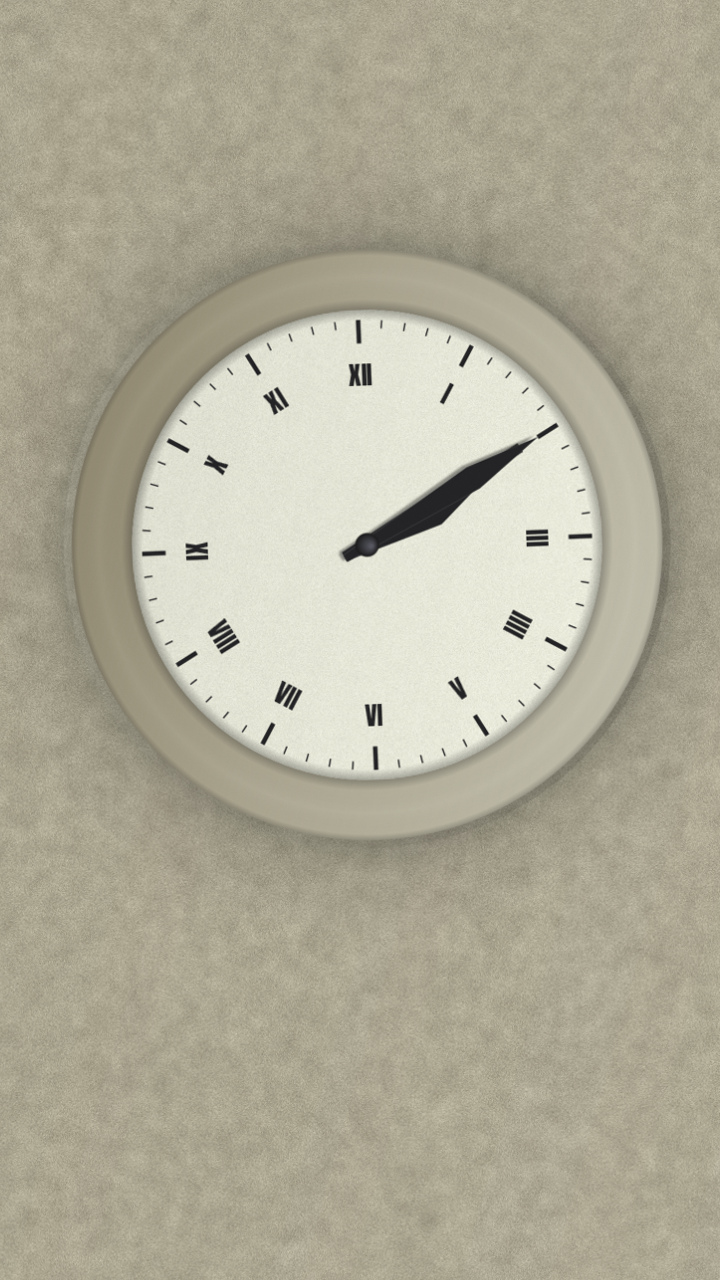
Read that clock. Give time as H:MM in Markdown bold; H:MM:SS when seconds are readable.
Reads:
**2:10**
